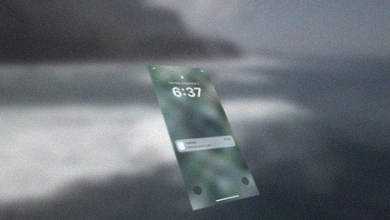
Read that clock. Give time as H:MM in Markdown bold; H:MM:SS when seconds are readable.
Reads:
**6:37**
